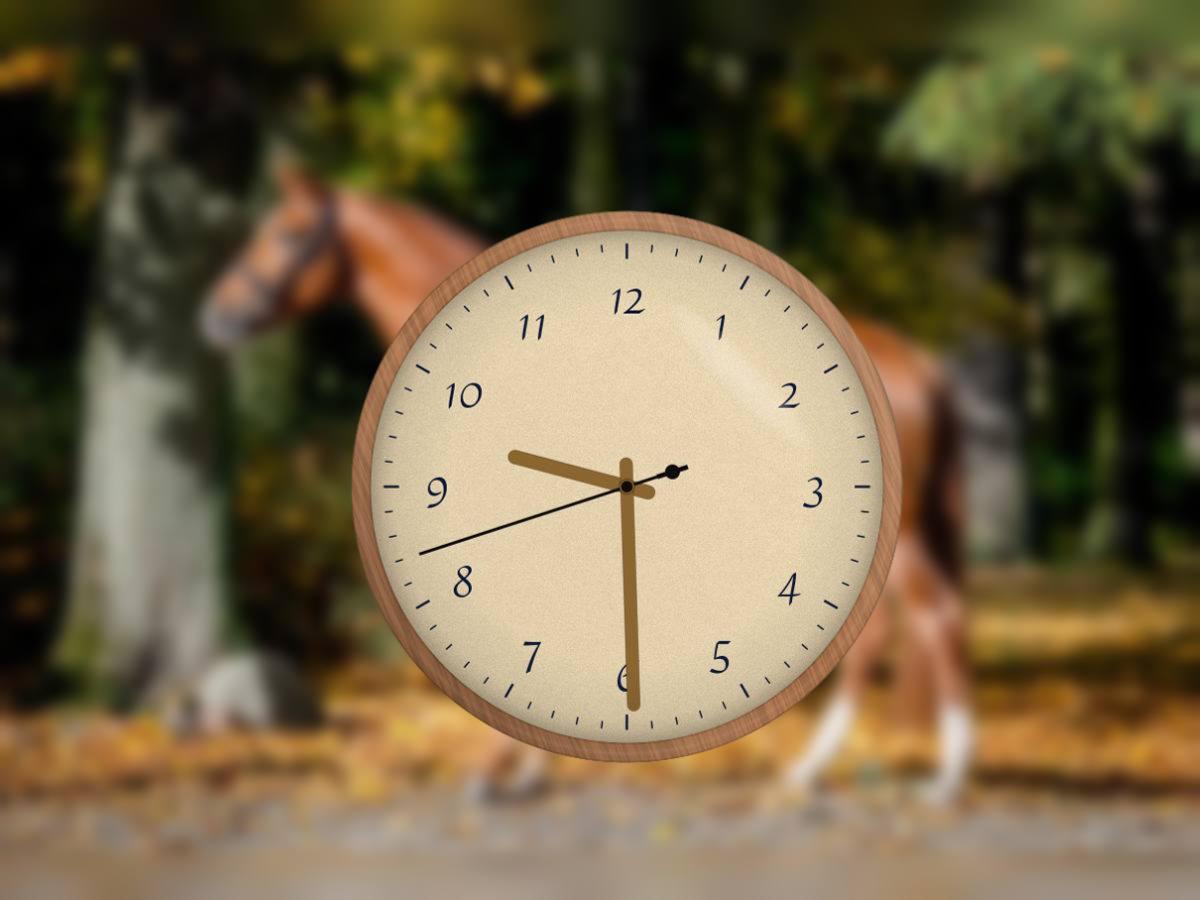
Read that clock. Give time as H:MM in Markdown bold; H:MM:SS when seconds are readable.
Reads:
**9:29:42**
